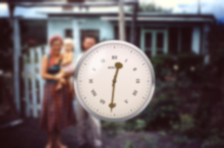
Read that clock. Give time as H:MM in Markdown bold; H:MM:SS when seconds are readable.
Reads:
**12:31**
